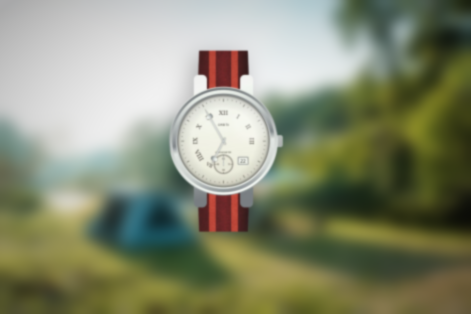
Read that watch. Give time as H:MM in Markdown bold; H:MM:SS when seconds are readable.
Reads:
**6:55**
